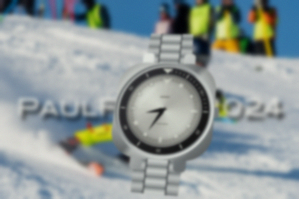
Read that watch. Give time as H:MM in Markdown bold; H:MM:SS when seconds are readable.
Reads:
**8:35**
